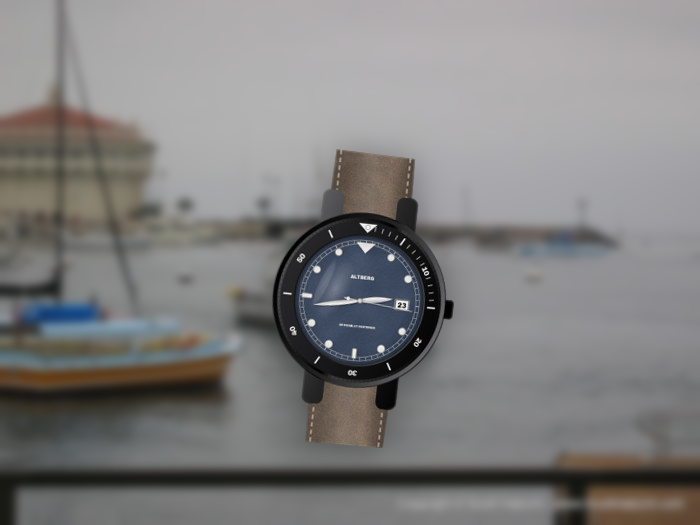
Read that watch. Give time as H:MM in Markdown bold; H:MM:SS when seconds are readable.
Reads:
**2:43:16**
